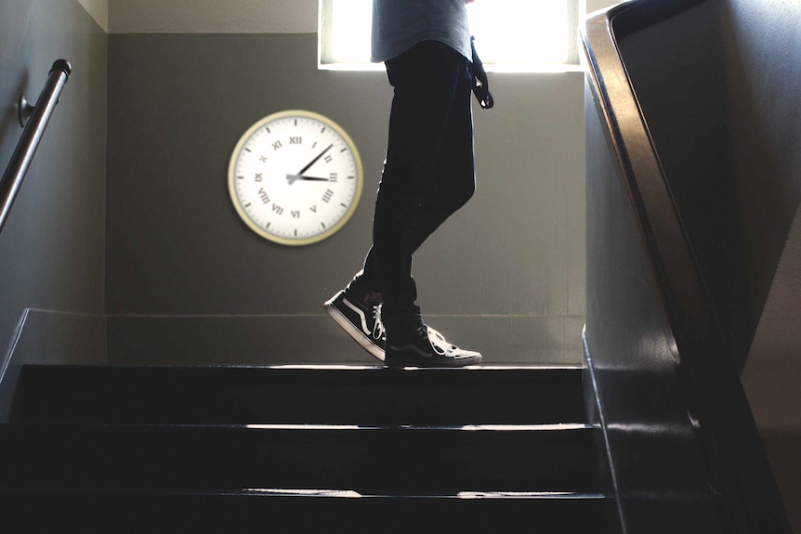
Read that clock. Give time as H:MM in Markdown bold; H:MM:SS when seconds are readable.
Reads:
**3:08**
